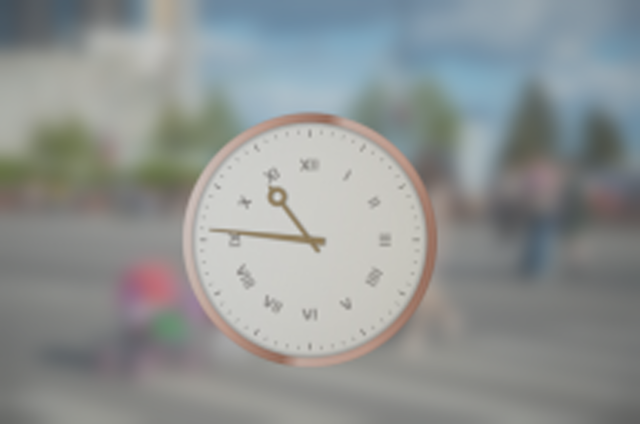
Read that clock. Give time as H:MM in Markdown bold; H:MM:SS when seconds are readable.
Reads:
**10:46**
